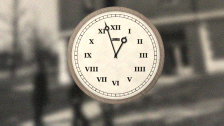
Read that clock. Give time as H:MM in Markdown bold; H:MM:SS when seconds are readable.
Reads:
**12:57**
